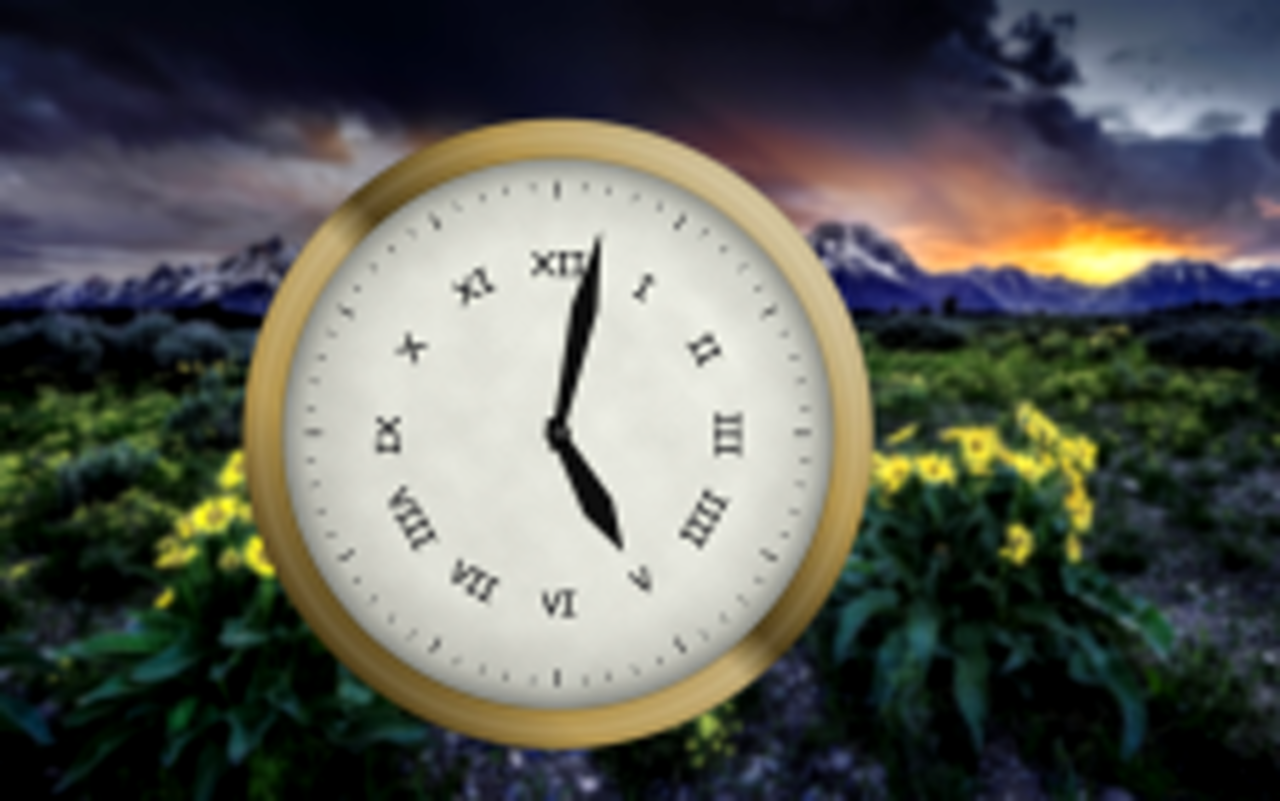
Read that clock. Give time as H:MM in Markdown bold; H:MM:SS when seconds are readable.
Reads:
**5:02**
